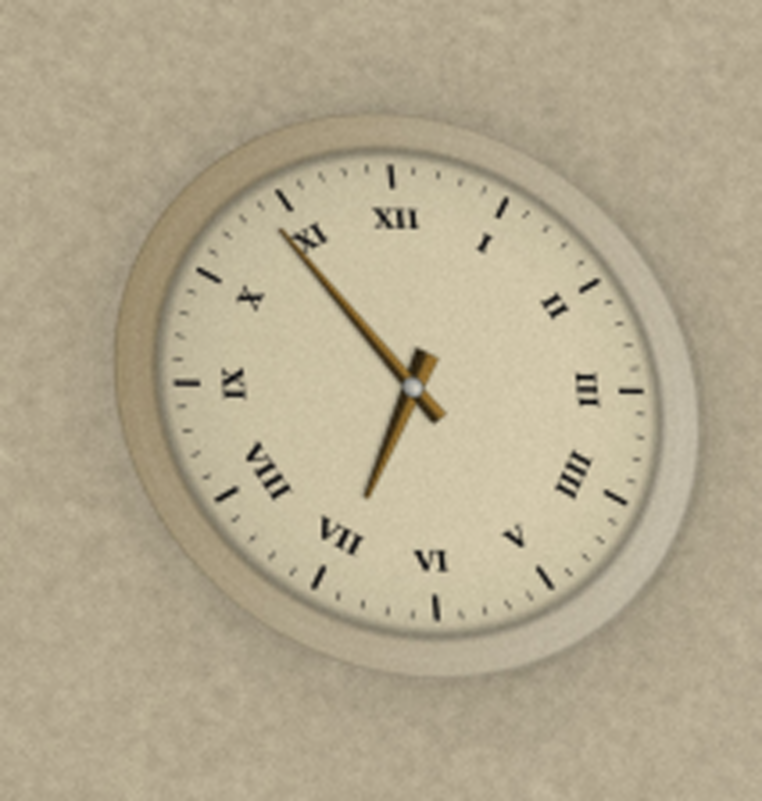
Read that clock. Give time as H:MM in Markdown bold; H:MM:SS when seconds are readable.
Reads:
**6:54**
